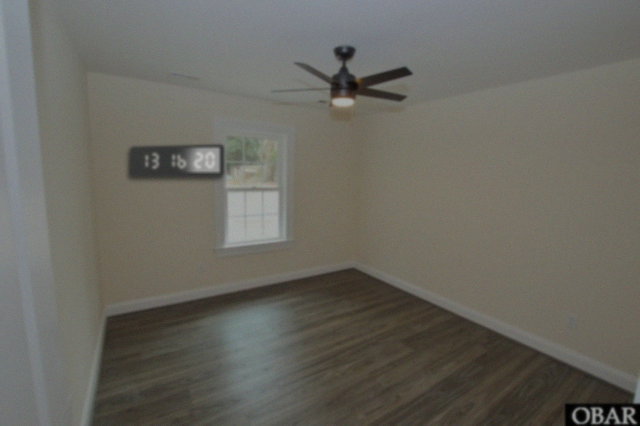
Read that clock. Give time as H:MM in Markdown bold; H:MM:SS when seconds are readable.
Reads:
**13:16:20**
